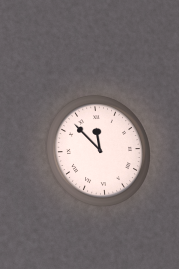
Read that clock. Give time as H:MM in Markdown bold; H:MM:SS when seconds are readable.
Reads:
**11:53**
